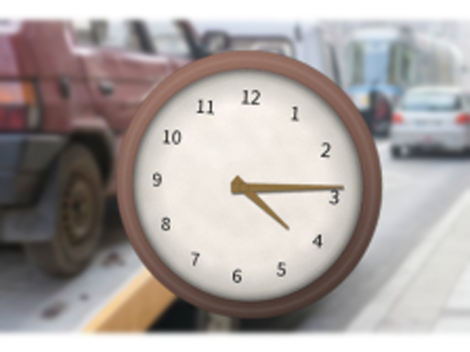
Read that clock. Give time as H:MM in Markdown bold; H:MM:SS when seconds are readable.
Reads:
**4:14**
